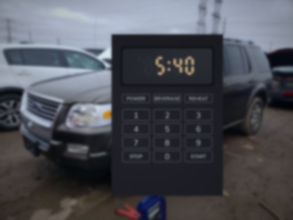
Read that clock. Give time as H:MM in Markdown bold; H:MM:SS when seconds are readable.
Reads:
**5:40**
